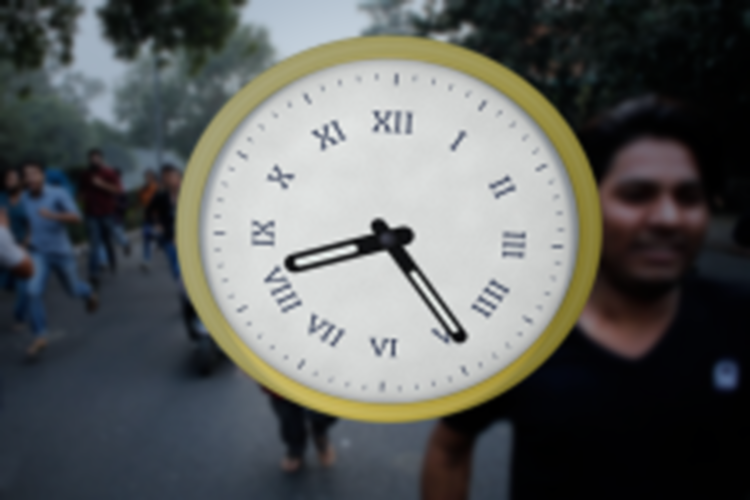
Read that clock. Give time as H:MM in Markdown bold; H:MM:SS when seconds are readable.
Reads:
**8:24**
